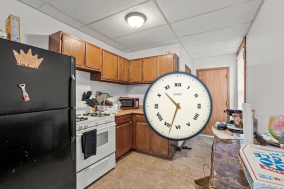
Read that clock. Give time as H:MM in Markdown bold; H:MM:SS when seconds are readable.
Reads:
**10:33**
